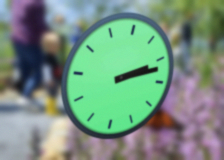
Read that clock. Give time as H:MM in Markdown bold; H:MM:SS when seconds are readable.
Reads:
**2:12**
